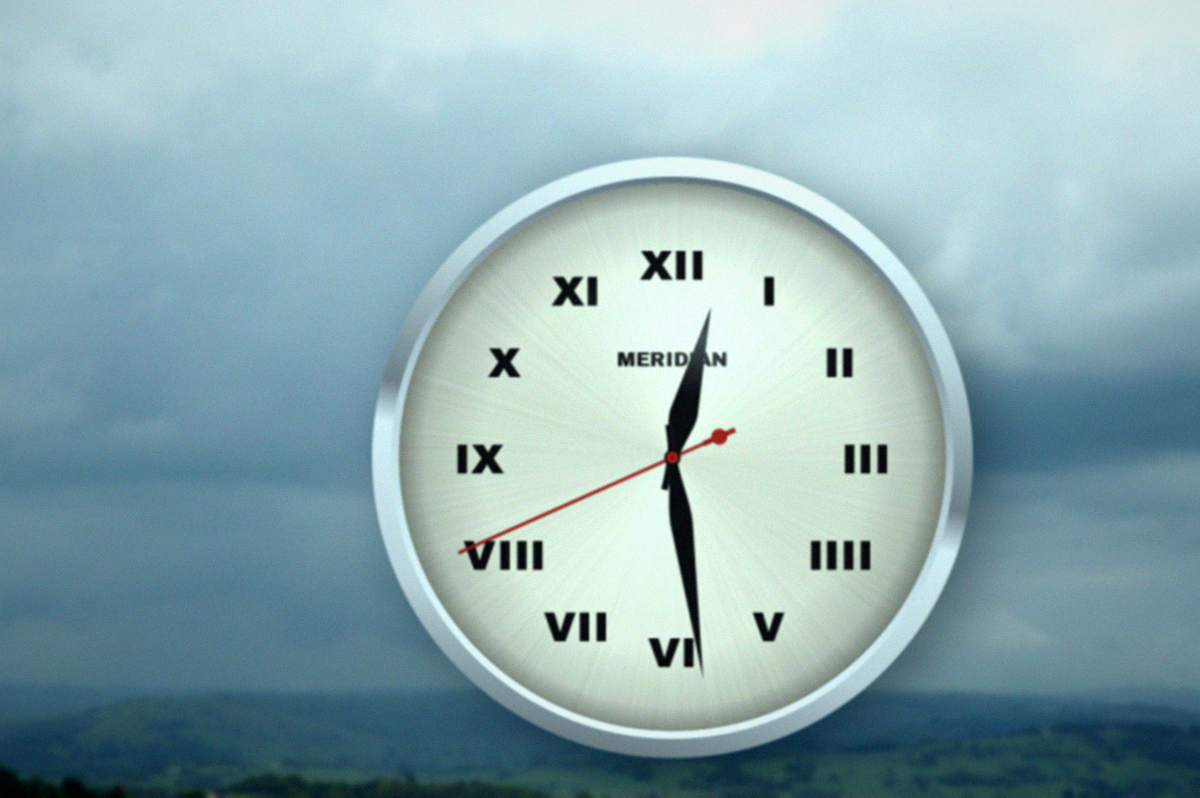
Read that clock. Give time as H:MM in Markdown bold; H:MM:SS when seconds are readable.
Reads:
**12:28:41**
